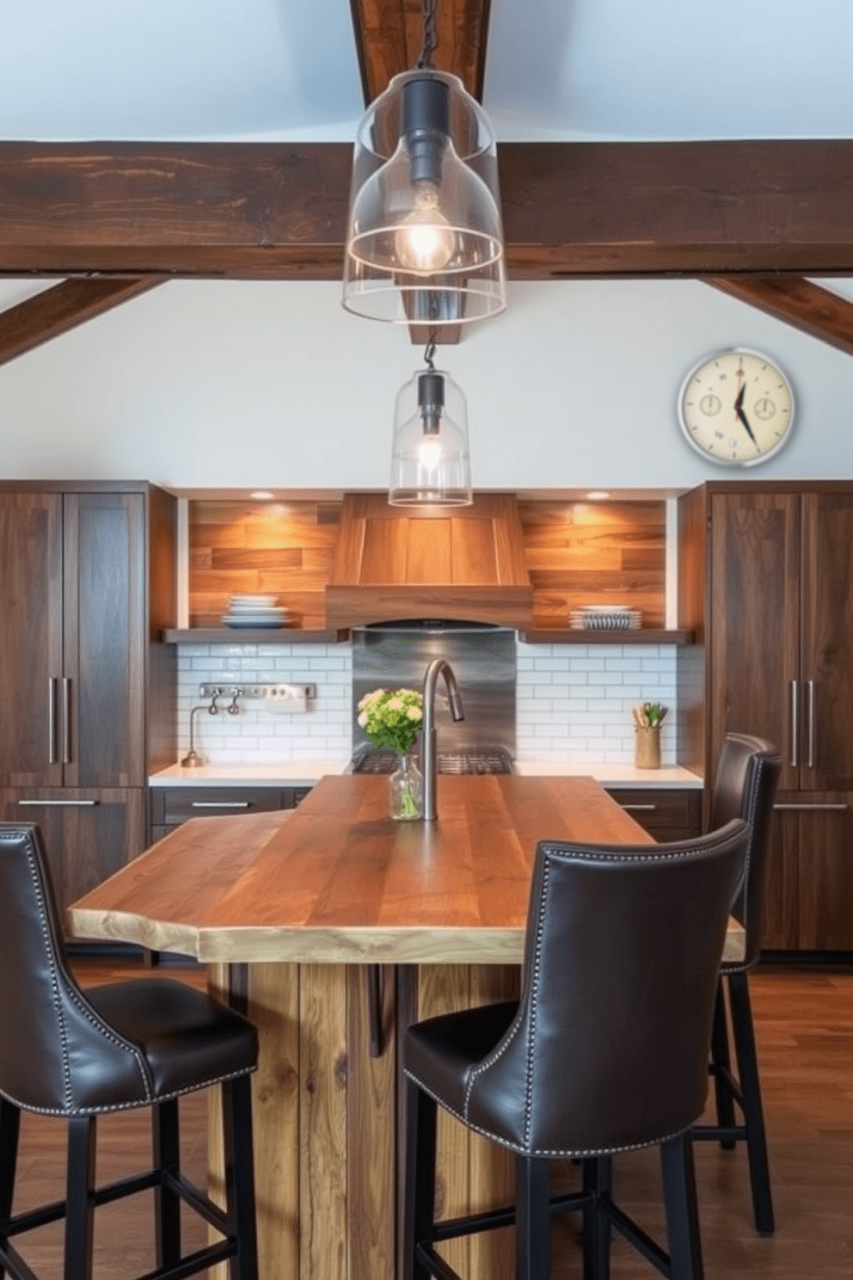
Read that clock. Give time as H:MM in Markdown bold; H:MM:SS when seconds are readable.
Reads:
**12:25**
